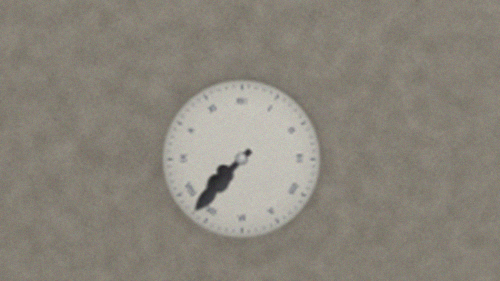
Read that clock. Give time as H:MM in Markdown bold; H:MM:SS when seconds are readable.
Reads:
**7:37**
